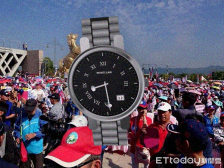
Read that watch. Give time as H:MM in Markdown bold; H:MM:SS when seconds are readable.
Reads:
**8:29**
